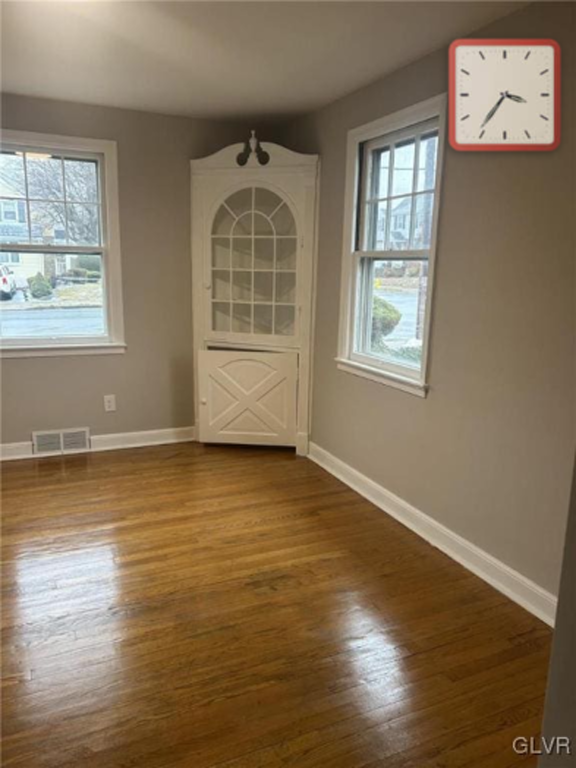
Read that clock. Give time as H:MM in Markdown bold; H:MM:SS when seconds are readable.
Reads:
**3:36**
